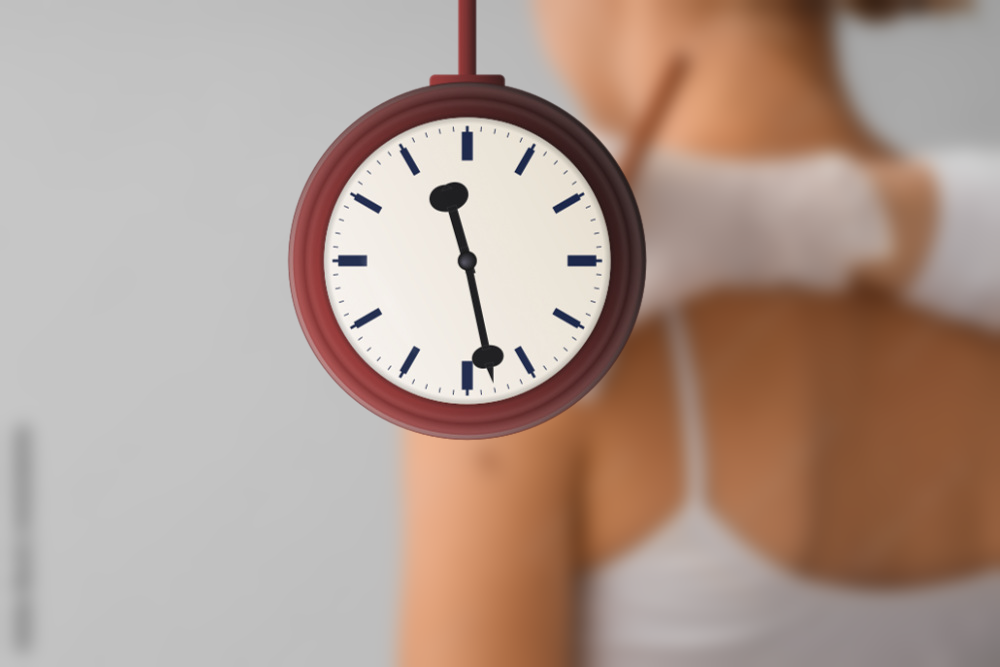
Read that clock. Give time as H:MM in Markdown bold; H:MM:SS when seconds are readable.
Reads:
**11:28**
